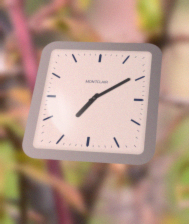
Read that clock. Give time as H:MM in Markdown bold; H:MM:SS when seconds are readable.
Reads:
**7:09**
